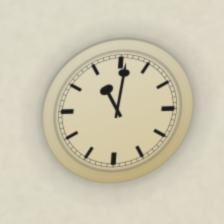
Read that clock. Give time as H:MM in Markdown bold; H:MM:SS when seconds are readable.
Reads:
**11:01**
